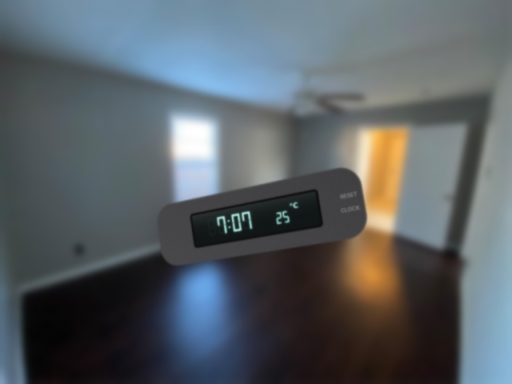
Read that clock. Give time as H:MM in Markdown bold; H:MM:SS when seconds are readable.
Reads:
**7:07**
